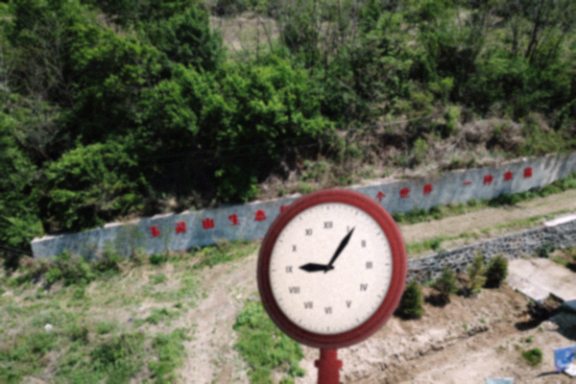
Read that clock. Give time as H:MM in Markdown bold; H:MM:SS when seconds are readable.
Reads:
**9:06**
